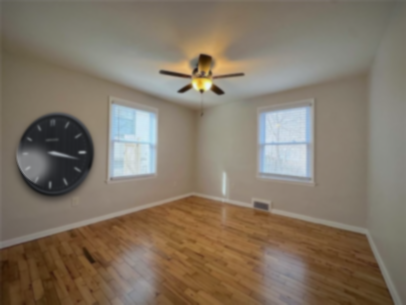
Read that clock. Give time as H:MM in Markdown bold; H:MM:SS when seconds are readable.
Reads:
**3:17**
